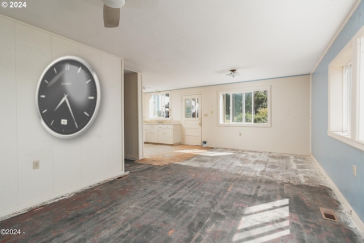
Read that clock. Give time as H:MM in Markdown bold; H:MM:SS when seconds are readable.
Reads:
**7:25**
